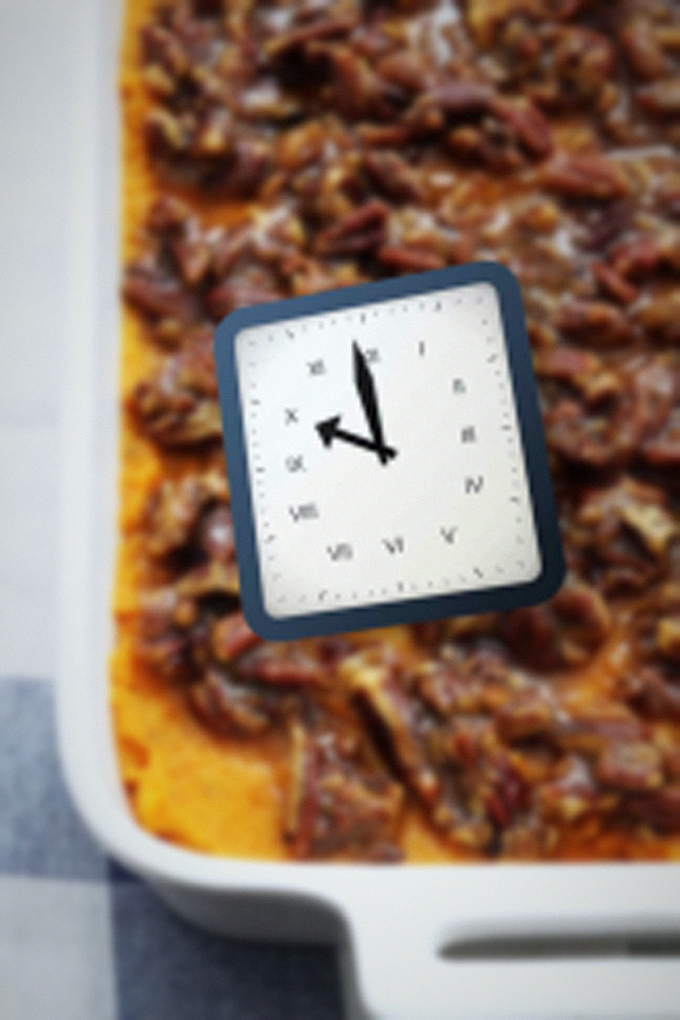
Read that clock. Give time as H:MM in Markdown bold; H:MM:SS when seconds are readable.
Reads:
**9:59**
